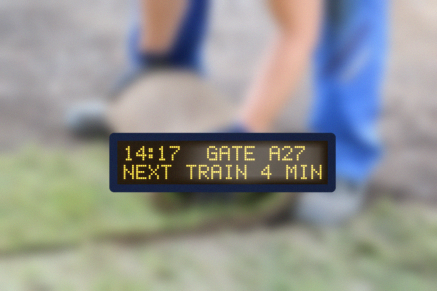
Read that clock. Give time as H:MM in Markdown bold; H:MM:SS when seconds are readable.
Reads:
**14:17**
